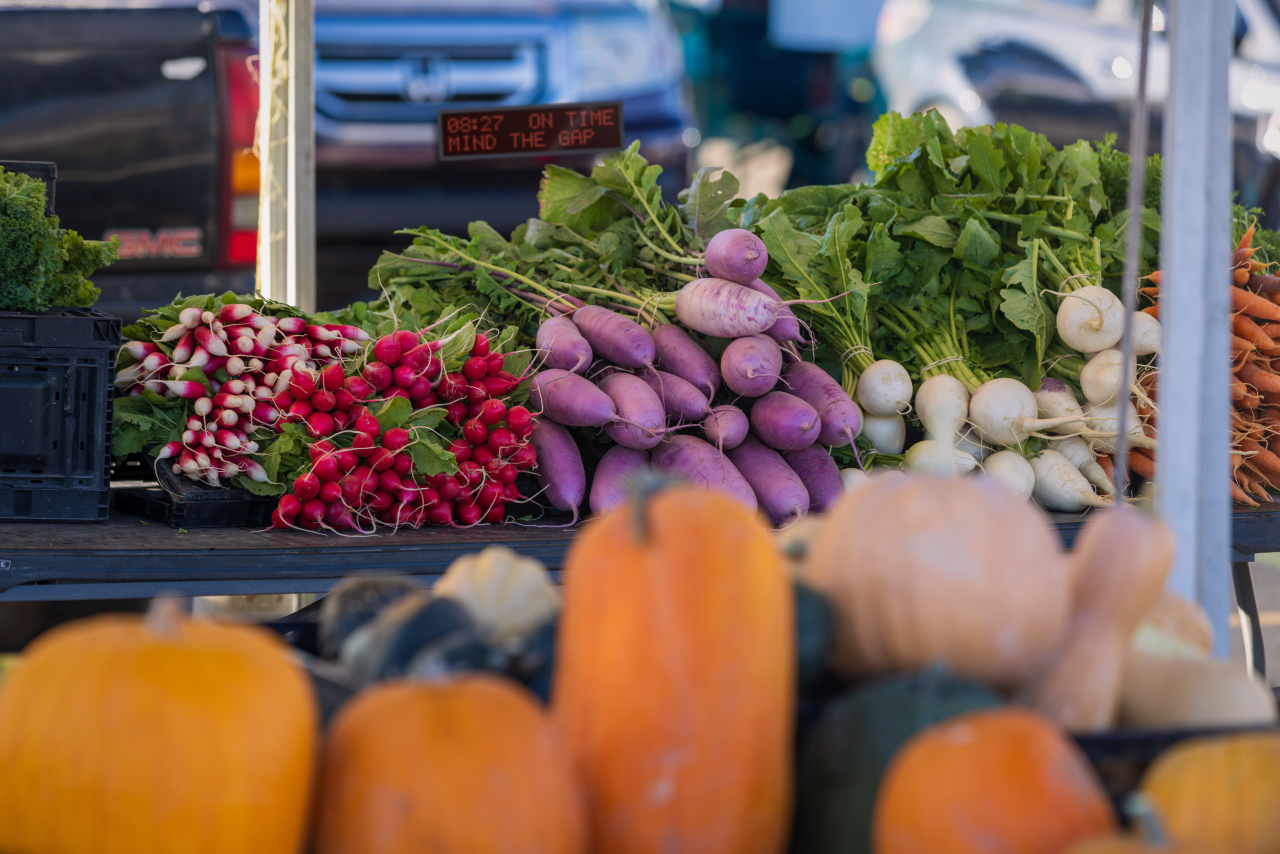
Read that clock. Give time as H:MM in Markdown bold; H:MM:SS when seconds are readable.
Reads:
**8:27**
